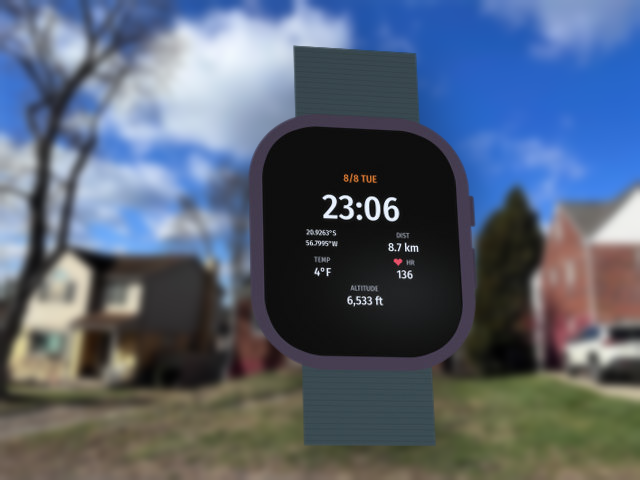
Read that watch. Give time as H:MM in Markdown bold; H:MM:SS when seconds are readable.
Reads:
**23:06**
